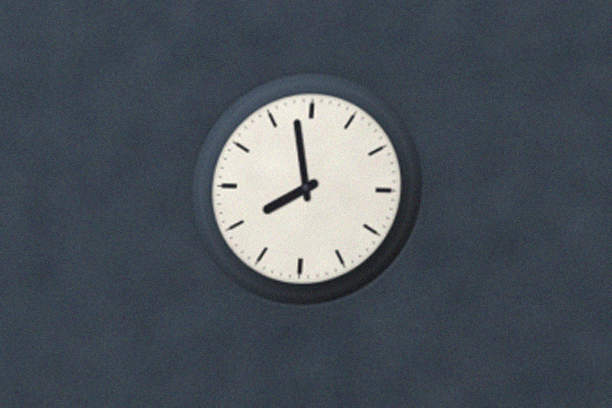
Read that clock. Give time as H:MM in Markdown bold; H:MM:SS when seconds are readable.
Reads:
**7:58**
